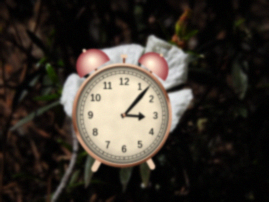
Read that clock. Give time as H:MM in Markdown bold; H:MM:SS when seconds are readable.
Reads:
**3:07**
